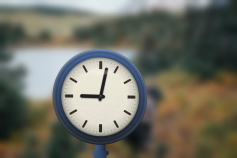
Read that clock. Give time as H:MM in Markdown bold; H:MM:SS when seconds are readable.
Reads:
**9:02**
